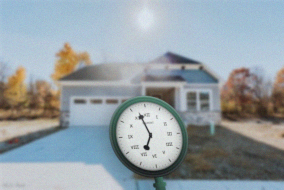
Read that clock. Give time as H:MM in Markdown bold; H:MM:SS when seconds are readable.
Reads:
**6:57**
